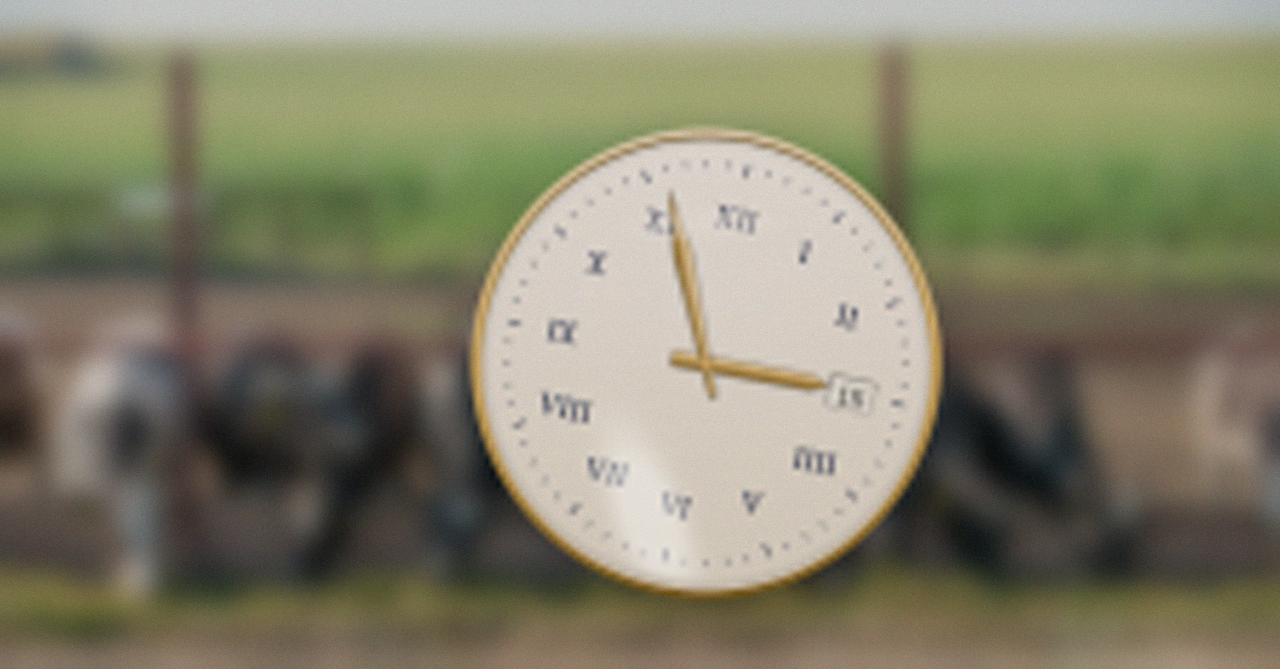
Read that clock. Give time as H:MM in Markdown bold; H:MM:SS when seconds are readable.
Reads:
**2:56**
